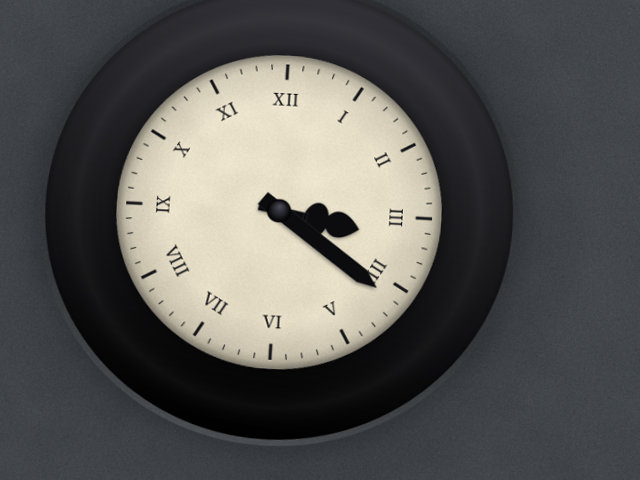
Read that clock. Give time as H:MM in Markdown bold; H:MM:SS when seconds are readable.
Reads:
**3:21**
